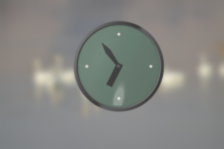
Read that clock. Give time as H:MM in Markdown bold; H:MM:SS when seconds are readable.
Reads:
**6:54**
